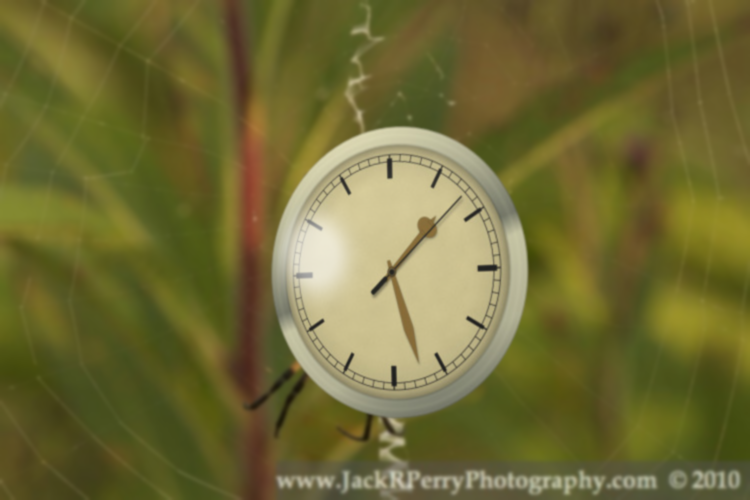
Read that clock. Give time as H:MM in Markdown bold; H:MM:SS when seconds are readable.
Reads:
**1:27:08**
